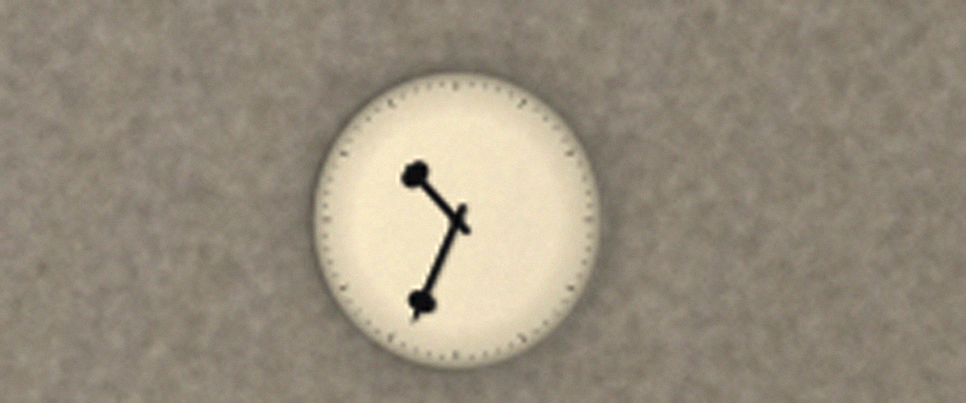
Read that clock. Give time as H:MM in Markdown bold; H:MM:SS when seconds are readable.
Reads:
**10:34**
